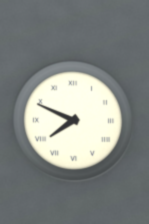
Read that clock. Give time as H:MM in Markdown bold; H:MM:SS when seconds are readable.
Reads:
**7:49**
